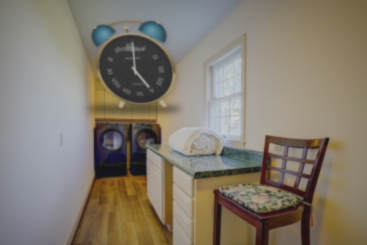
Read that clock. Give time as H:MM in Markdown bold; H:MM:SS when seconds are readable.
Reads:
**5:01**
